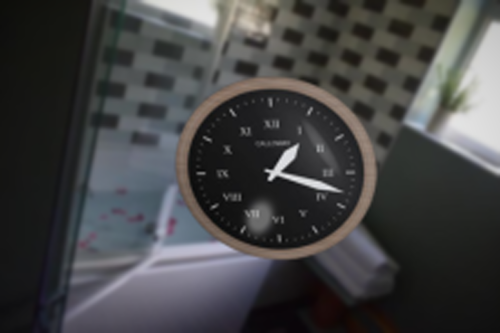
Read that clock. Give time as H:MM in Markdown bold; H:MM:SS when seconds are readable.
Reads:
**1:18**
